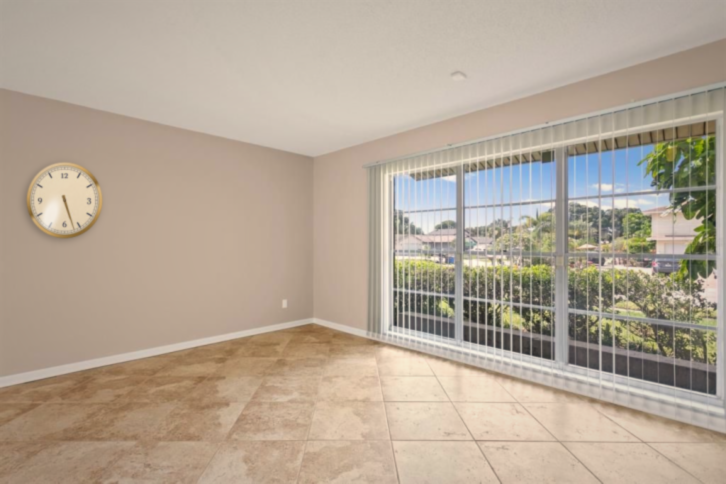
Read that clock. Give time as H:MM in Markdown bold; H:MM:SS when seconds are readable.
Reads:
**5:27**
